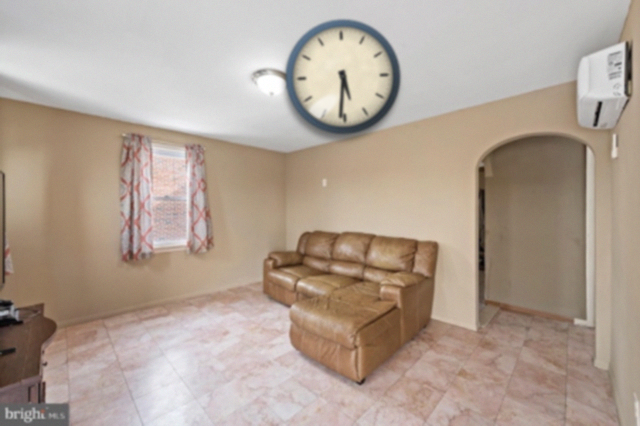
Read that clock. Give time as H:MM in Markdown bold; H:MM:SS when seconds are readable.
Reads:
**5:31**
